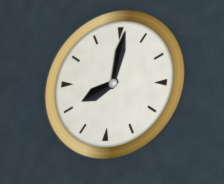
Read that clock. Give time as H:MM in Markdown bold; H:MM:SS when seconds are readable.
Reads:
**8:01**
